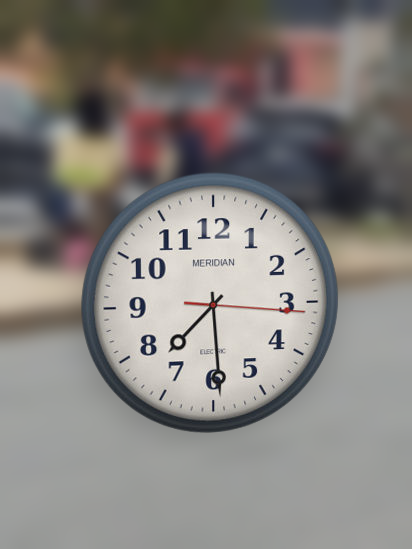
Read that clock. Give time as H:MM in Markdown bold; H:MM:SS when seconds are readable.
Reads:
**7:29:16**
